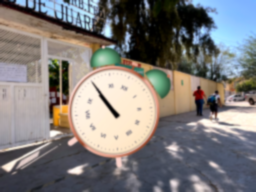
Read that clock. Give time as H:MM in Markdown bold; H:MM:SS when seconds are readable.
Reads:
**9:50**
